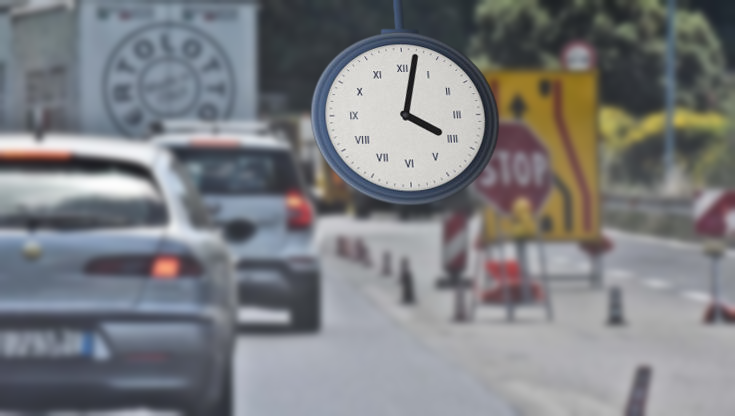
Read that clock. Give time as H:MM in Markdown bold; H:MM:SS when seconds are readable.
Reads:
**4:02**
